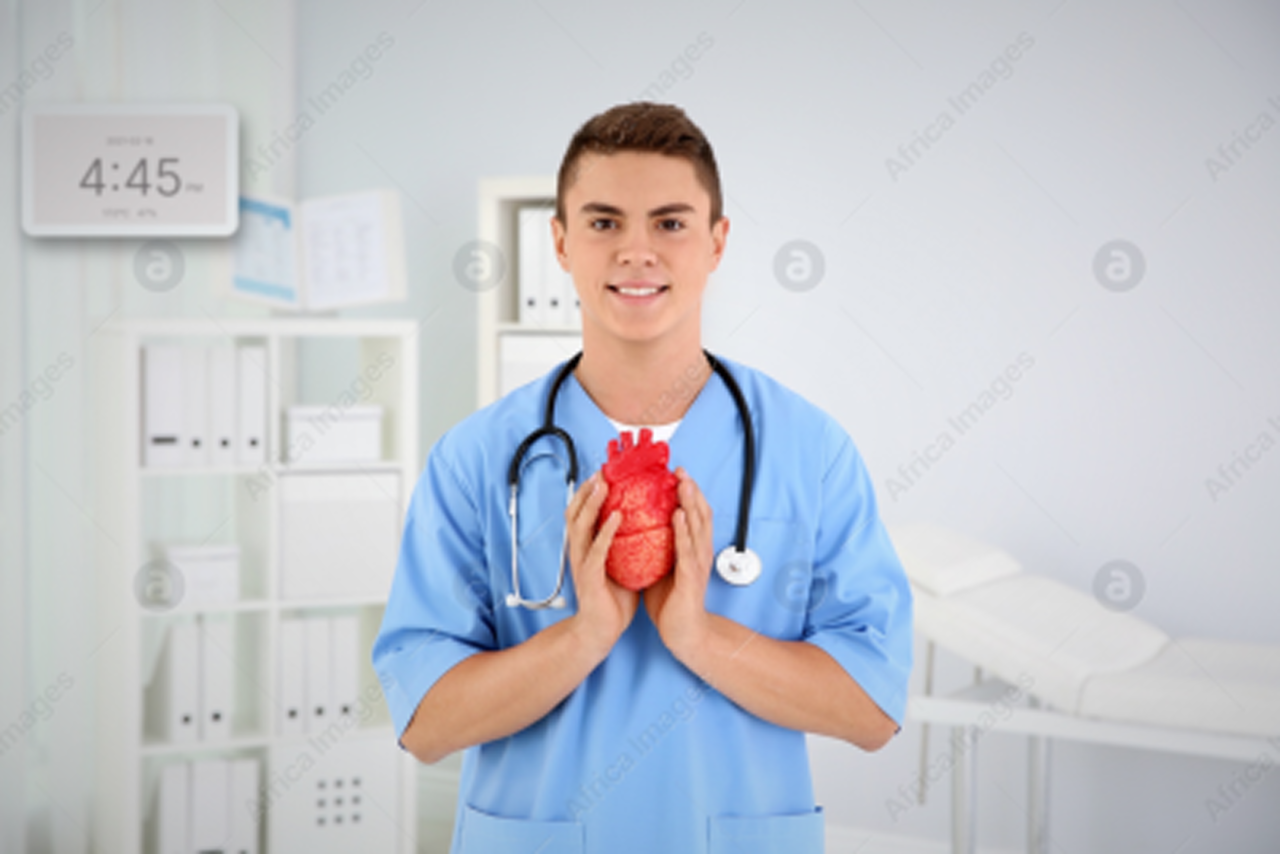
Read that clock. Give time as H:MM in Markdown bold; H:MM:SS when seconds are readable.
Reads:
**4:45**
